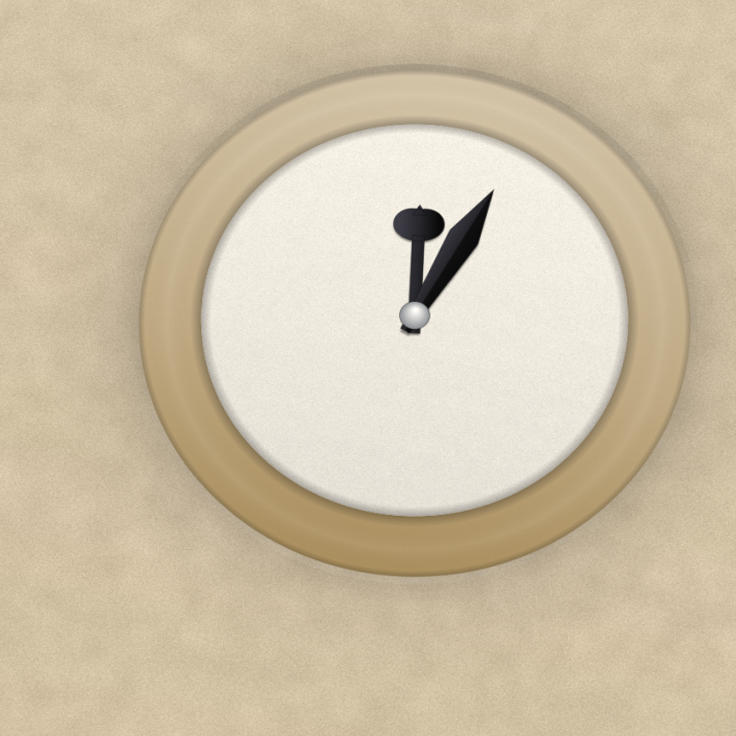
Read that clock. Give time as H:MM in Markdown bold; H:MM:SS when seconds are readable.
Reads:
**12:05**
